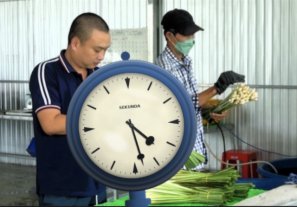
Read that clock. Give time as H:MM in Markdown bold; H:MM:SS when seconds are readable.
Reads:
**4:28**
